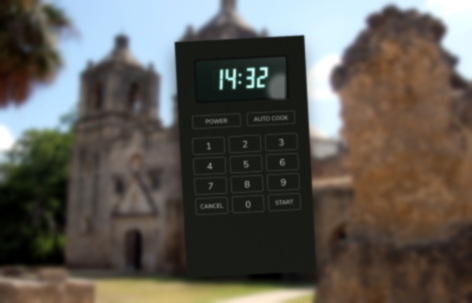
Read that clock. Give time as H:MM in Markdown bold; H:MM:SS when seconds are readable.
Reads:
**14:32**
